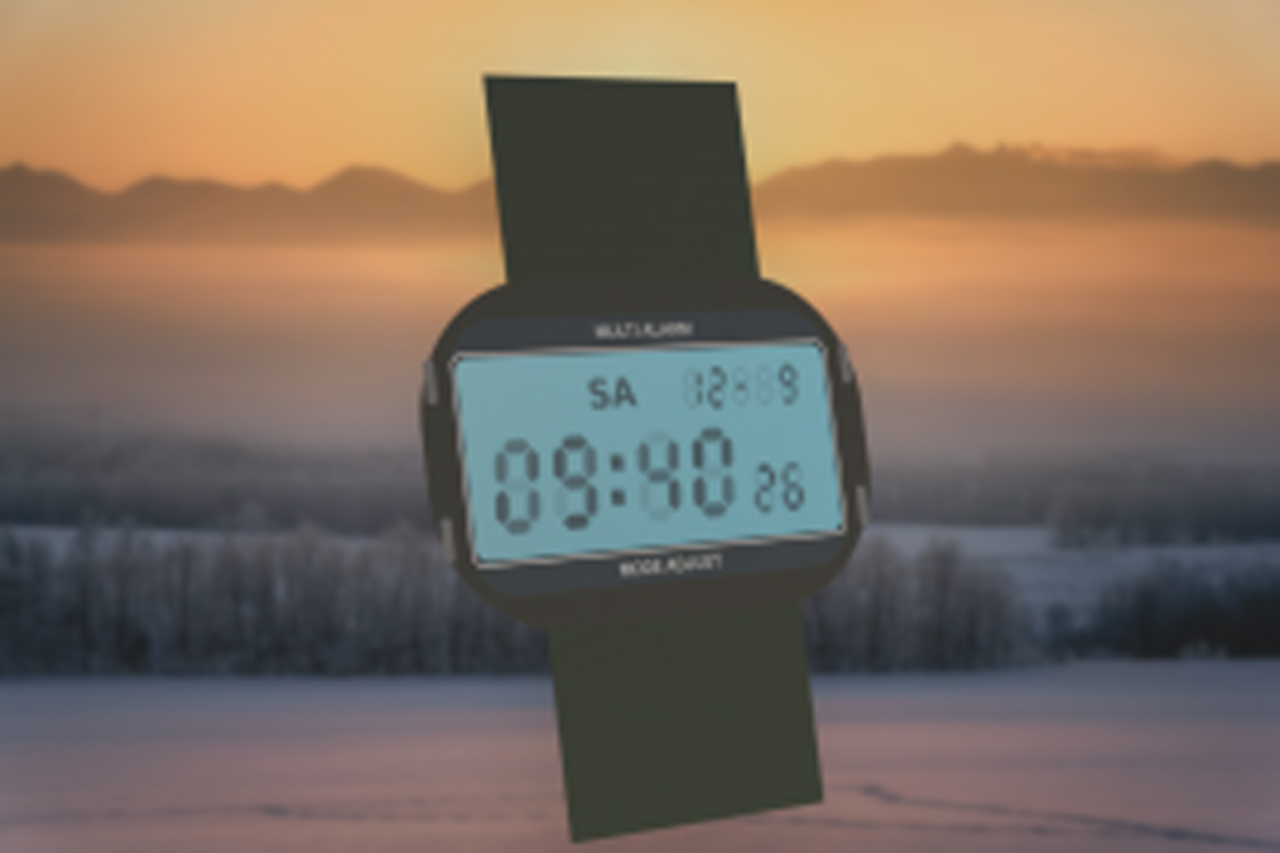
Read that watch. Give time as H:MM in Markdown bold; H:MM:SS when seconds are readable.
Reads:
**9:40:26**
